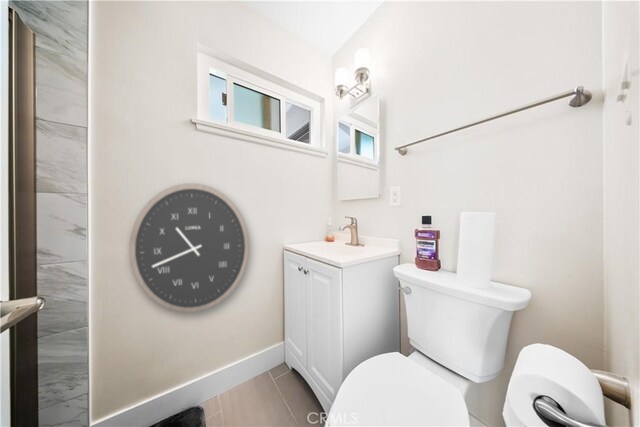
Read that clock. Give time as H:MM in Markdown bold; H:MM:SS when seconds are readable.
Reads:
**10:42**
